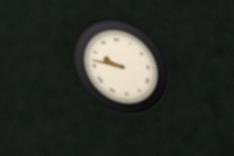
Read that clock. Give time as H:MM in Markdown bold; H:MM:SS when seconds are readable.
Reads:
**9:47**
